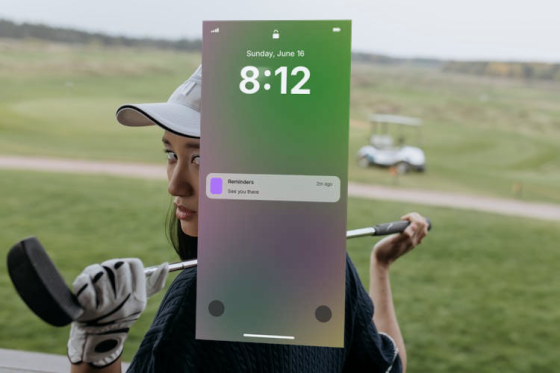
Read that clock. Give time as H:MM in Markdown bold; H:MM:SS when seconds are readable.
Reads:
**8:12**
